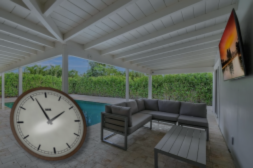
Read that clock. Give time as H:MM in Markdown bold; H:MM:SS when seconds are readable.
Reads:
**1:56**
